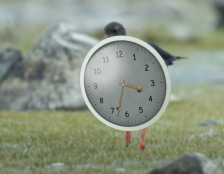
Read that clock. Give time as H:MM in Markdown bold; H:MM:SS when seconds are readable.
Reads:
**3:33**
